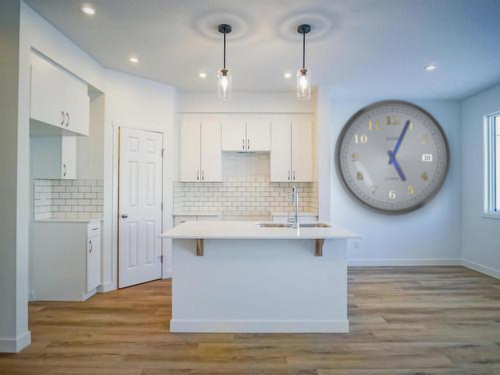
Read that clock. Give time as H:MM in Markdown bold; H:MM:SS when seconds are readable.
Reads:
**5:04**
